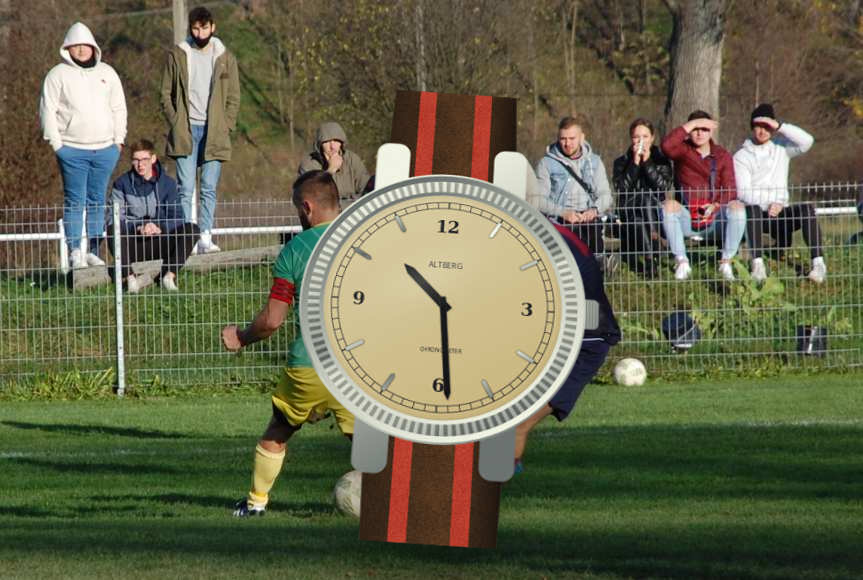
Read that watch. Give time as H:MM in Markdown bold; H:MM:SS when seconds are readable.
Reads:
**10:29**
